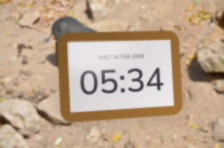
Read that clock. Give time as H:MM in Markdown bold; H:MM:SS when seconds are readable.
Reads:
**5:34**
